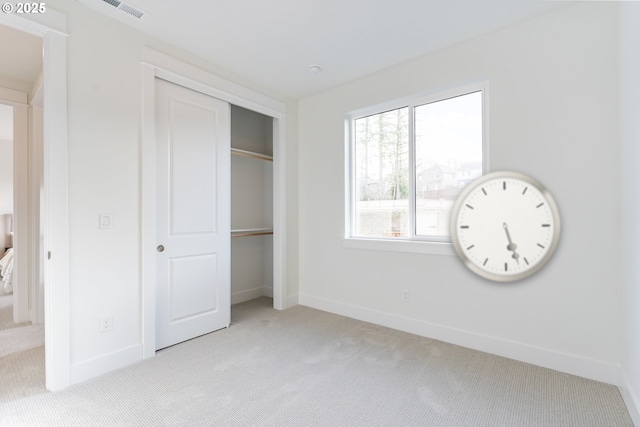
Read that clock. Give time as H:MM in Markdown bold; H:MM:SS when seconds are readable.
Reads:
**5:27**
